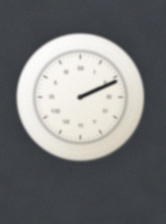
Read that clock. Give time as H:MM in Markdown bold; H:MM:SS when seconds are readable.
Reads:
**2:11**
